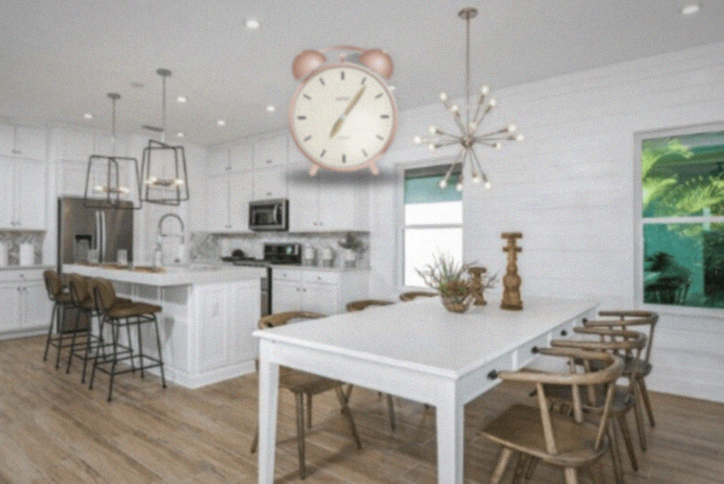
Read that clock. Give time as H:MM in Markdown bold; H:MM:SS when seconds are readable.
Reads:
**7:06**
